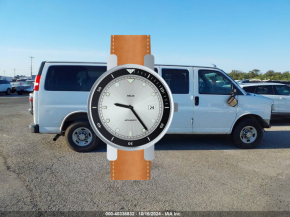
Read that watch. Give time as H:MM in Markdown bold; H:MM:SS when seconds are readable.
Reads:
**9:24**
